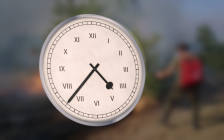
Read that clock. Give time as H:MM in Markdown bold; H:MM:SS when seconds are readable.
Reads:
**4:37**
